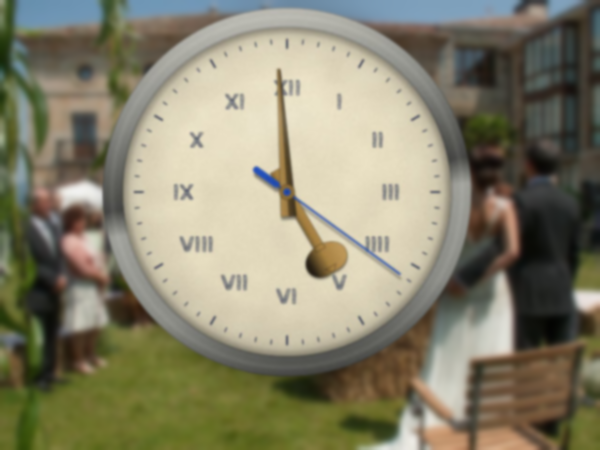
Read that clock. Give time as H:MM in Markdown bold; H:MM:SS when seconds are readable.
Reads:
**4:59:21**
